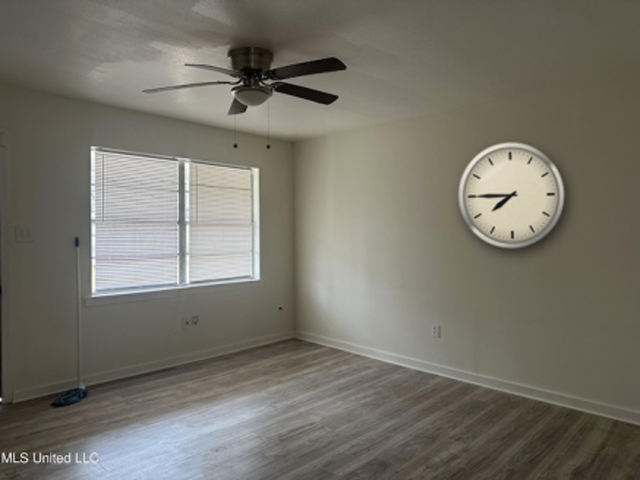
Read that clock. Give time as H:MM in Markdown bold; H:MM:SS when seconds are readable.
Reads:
**7:45**
